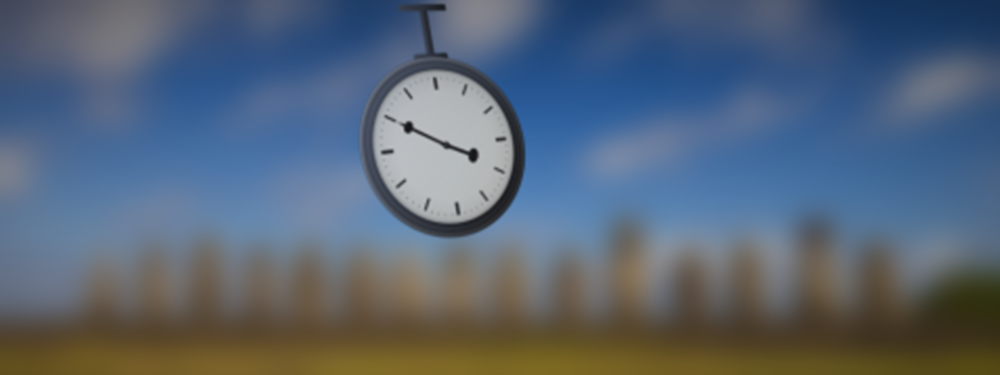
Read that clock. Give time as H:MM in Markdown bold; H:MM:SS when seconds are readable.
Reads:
**3:50**
